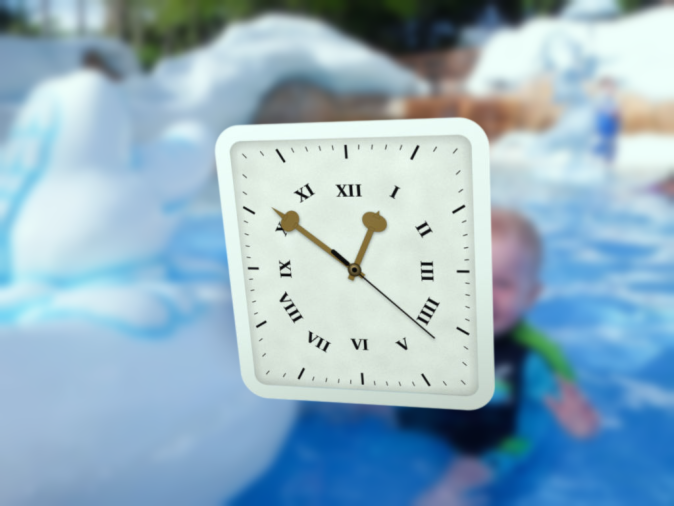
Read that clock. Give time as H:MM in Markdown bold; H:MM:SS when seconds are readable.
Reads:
**12:51:22**
